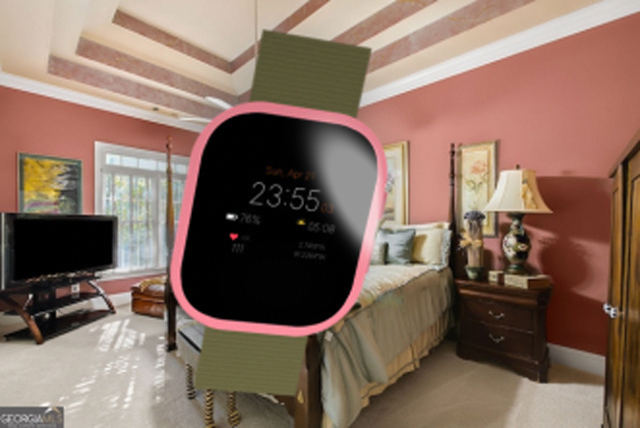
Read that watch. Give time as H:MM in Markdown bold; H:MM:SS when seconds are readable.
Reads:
**23:55**
